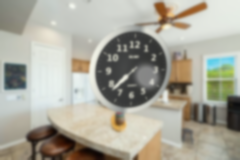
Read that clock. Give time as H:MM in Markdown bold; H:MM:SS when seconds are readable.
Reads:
**7:38**
